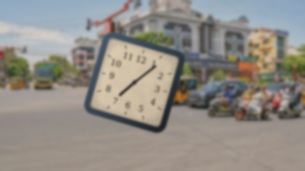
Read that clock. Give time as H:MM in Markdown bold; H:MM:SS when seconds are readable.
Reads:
**7:06**
